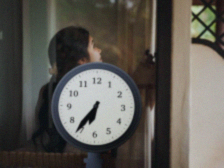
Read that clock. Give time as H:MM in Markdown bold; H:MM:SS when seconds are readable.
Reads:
**6:36**
